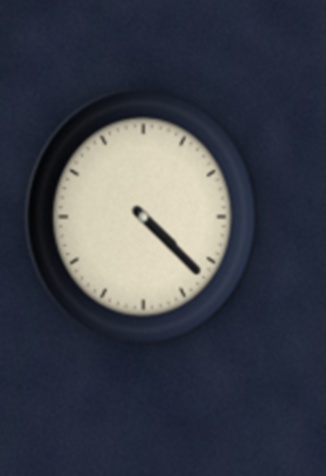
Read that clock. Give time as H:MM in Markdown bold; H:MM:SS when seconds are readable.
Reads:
**4:22**
